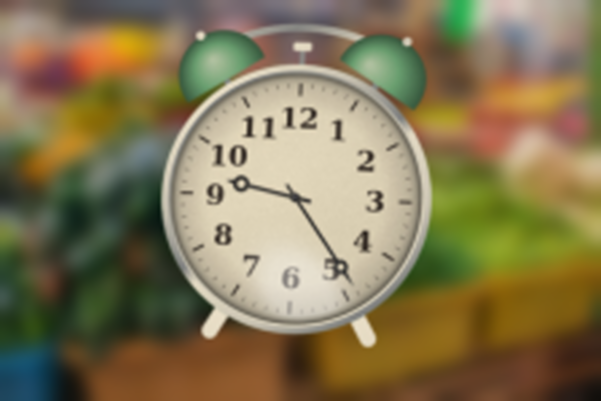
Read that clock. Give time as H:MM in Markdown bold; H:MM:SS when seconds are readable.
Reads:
**9:24**
